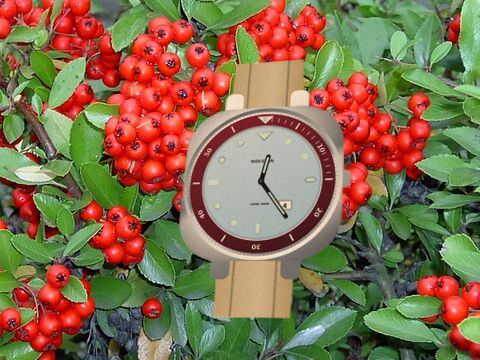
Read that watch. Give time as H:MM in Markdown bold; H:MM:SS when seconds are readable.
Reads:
**12:24**
